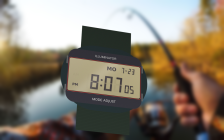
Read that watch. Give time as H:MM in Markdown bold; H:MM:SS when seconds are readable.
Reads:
**8:07:05**
